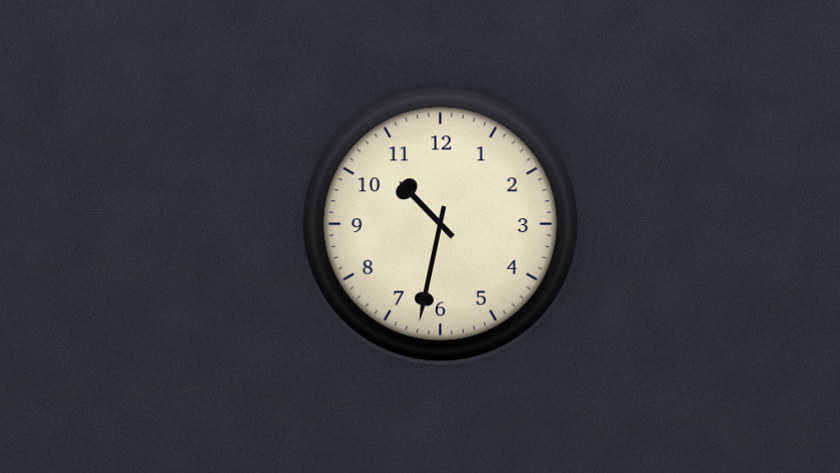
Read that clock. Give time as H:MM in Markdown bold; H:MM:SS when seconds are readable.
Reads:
**10:32**
